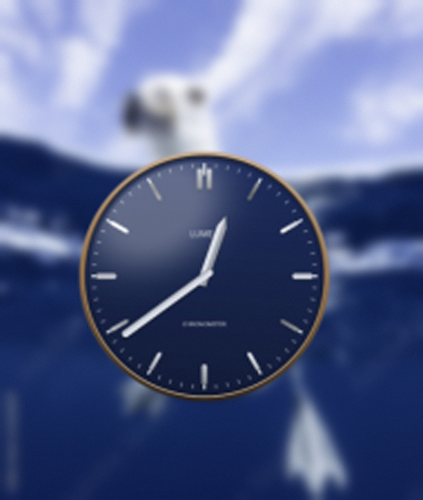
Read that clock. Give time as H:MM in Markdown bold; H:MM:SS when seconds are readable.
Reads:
**12:39**
